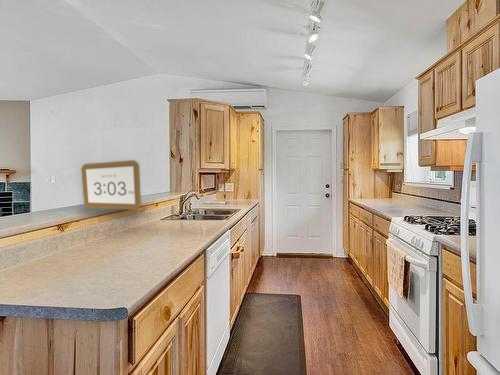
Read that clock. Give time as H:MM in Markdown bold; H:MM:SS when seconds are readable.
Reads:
**3:03**
